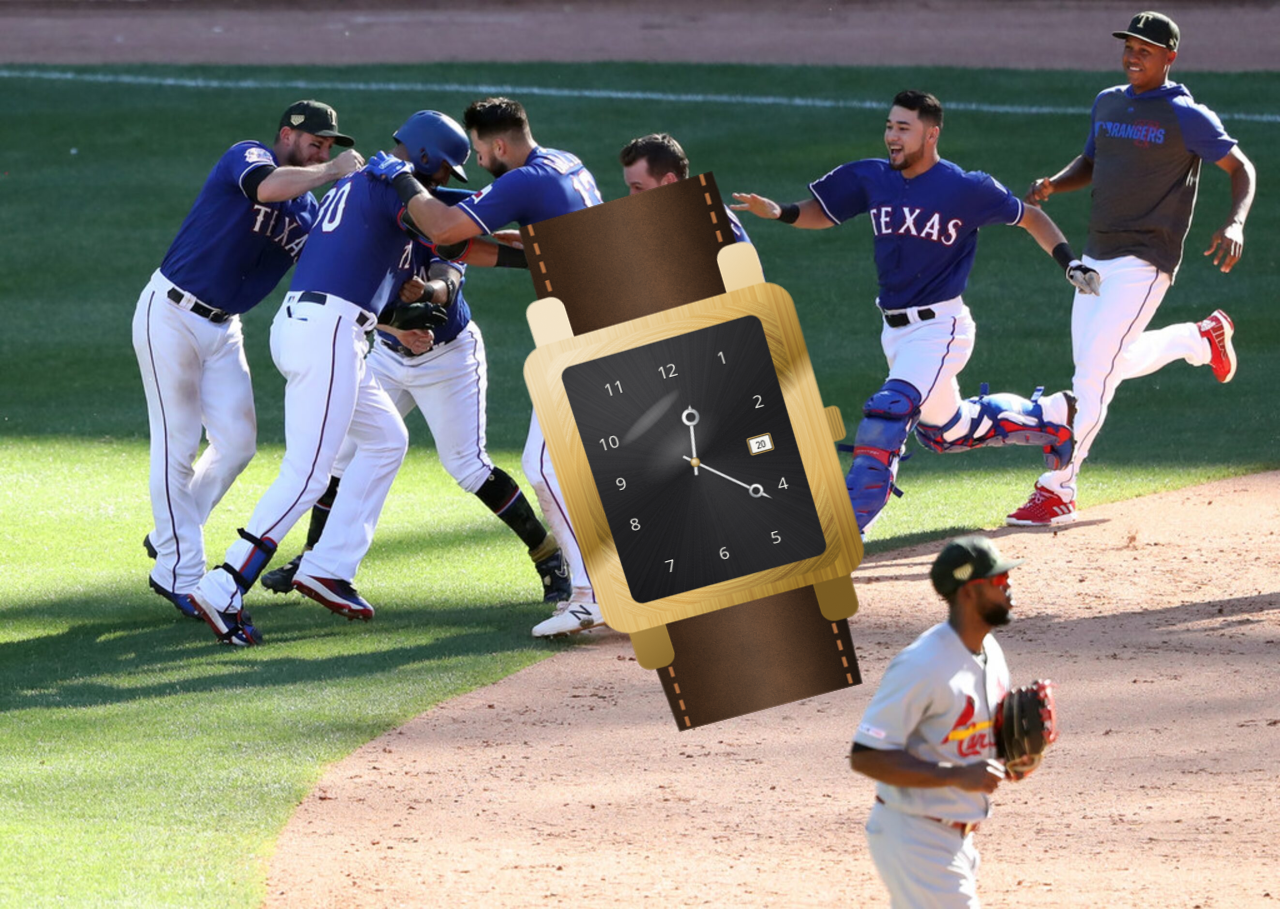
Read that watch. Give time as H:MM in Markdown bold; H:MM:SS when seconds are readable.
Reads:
**12:22**
